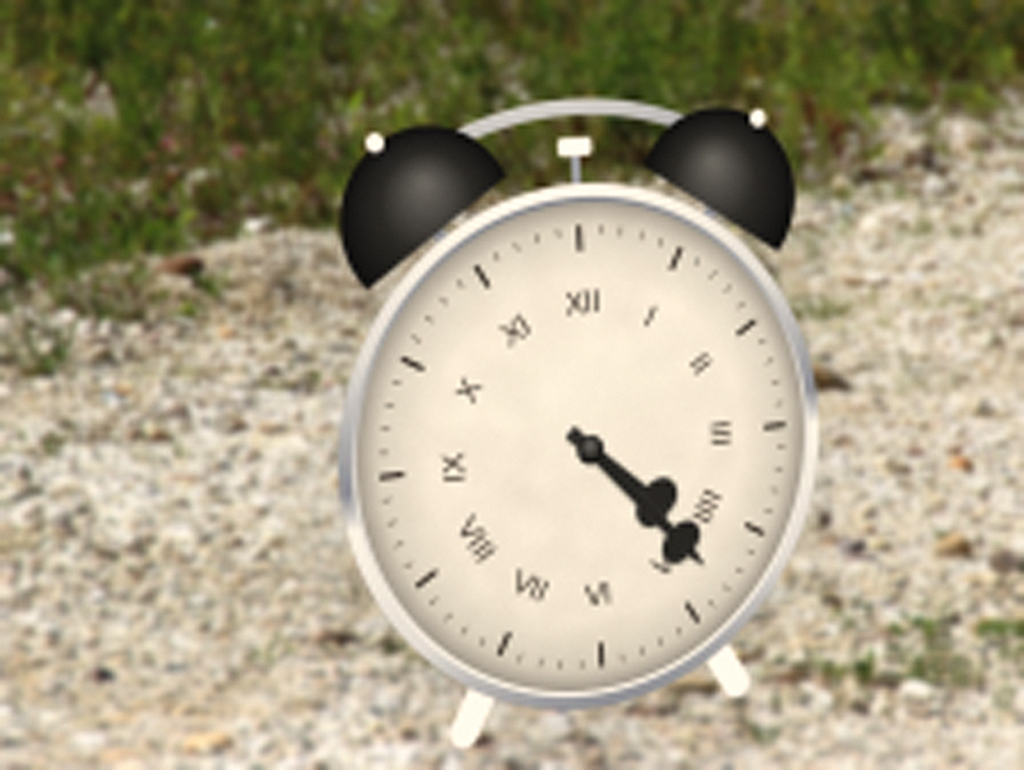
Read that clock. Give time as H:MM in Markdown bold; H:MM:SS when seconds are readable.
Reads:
**4:23**
